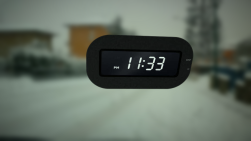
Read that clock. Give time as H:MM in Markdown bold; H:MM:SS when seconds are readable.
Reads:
**11:33**
